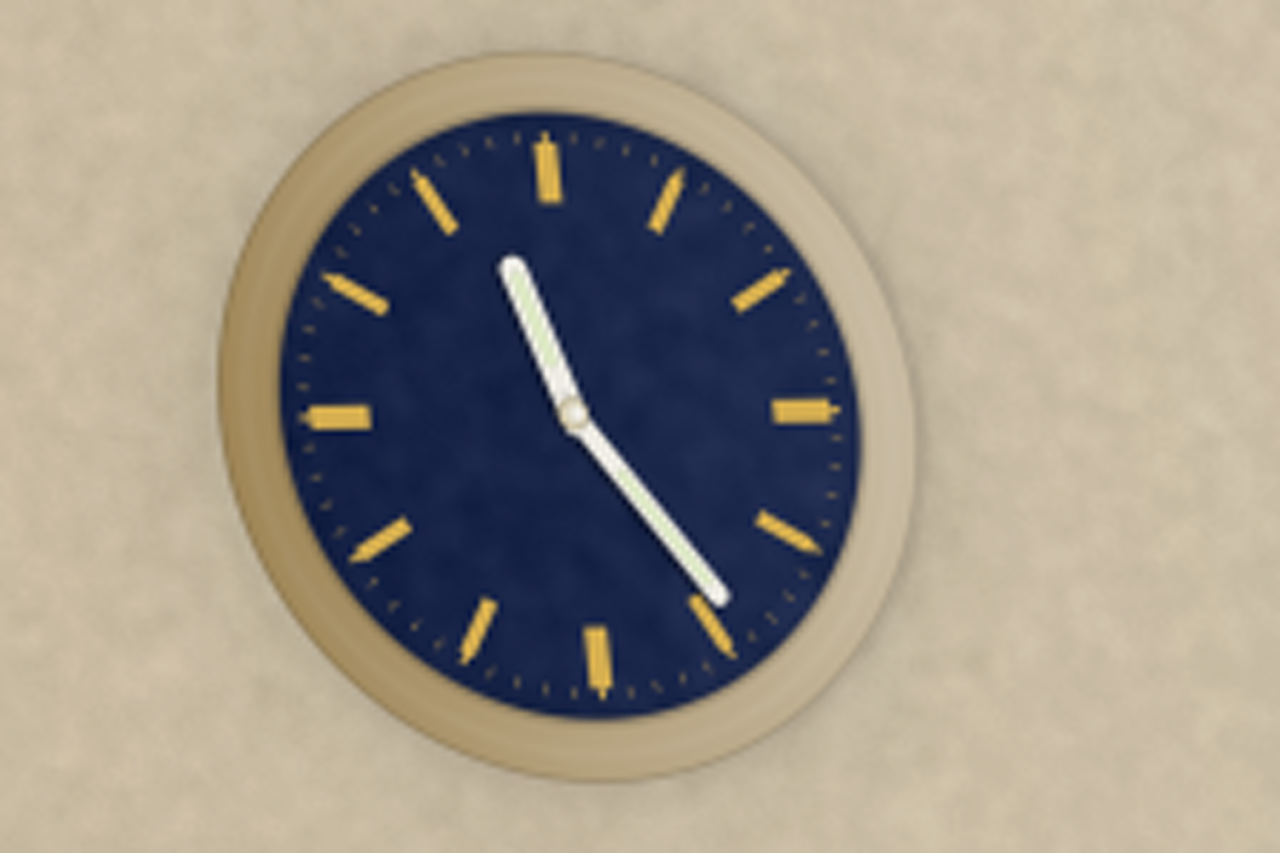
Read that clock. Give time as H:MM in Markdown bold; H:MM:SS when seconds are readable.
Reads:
**11:24**
